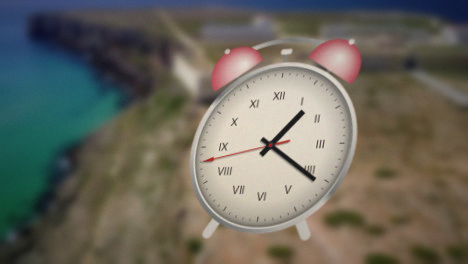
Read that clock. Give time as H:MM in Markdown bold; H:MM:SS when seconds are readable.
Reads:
**1:20:43**
